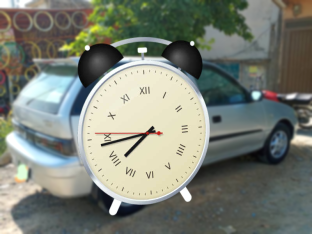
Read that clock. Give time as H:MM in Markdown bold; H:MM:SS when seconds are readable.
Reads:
**7:43:46**
